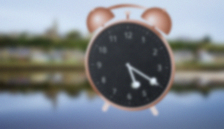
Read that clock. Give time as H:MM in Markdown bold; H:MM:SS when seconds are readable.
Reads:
**5:20**
